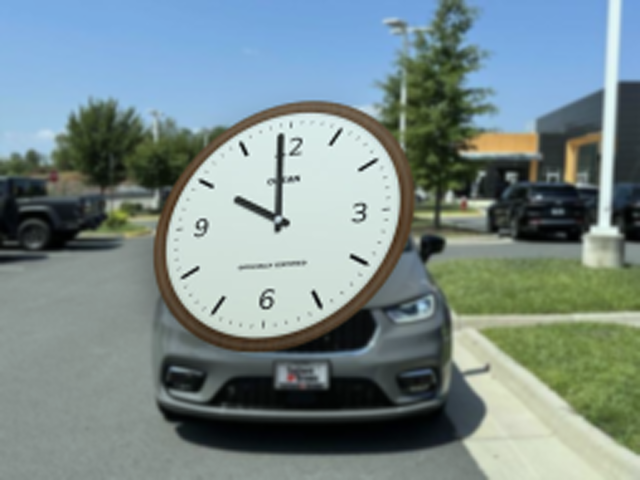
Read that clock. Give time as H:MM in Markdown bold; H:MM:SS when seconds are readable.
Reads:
**9:59**
